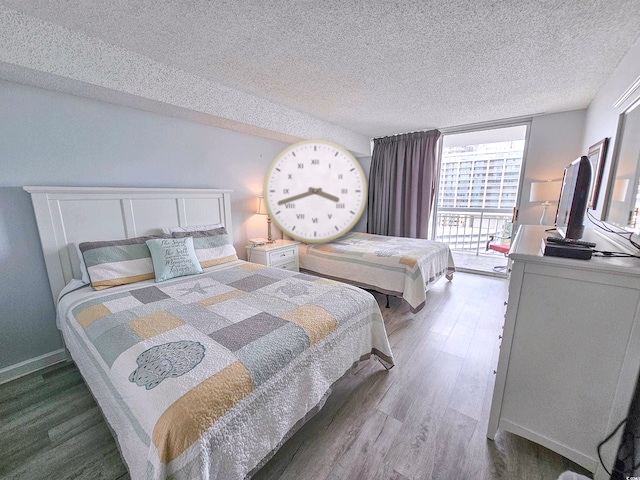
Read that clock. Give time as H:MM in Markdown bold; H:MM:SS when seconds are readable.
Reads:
**3:42**
